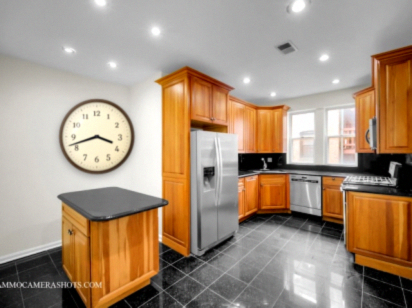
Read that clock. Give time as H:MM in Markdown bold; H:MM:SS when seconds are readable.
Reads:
**3:42**
